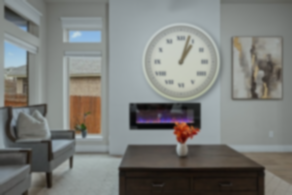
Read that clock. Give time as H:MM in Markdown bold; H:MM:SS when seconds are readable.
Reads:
**1:03**
